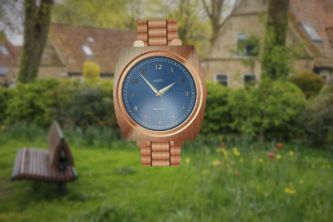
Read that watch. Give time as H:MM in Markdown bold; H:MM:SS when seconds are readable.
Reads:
**1:53**
